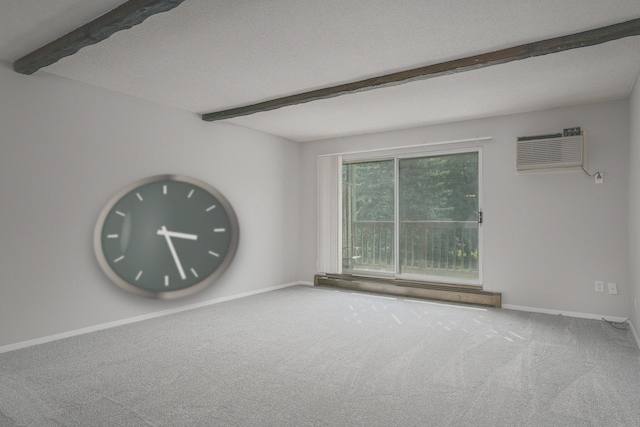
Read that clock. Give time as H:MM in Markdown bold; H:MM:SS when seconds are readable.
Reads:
**3:27**
